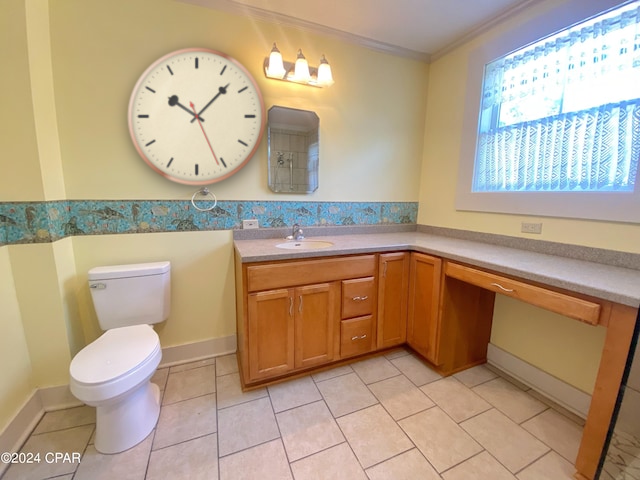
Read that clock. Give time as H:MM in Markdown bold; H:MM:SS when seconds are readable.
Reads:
**10:07:26**
